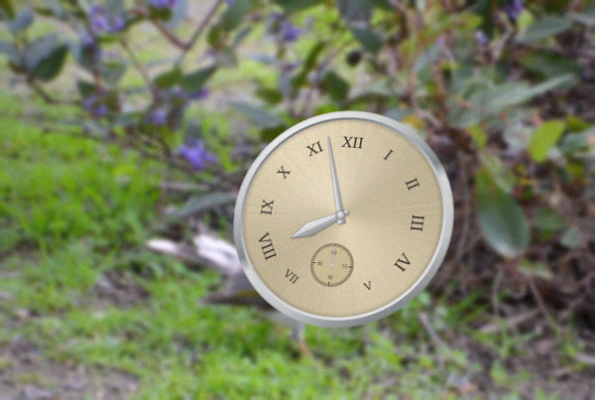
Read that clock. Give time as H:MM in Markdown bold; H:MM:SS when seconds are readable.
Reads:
**7:57**
